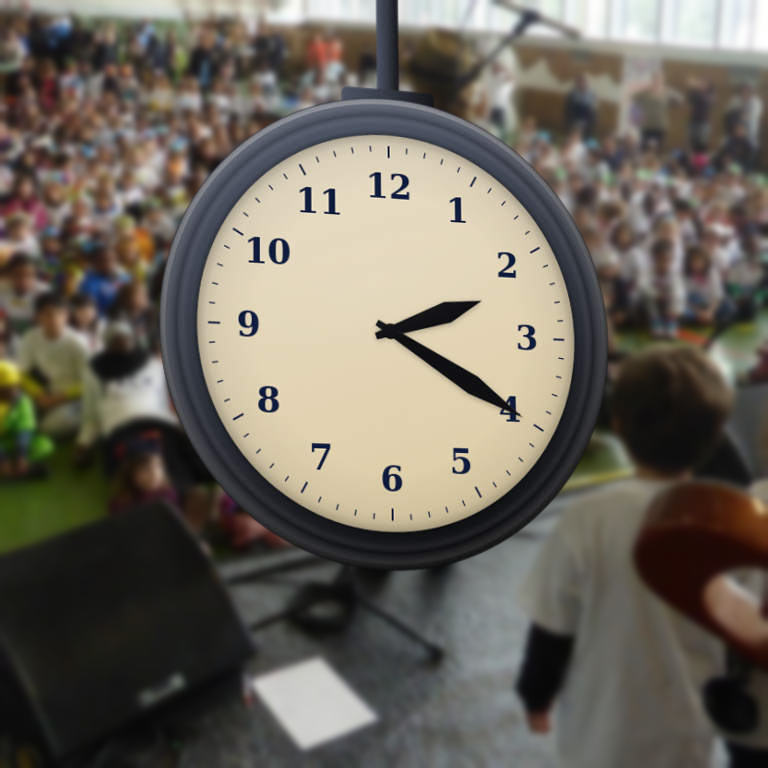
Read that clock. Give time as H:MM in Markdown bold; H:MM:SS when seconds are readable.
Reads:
**2:20**
